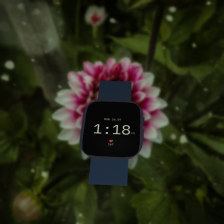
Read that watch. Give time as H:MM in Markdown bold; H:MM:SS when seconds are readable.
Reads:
**1:18**
